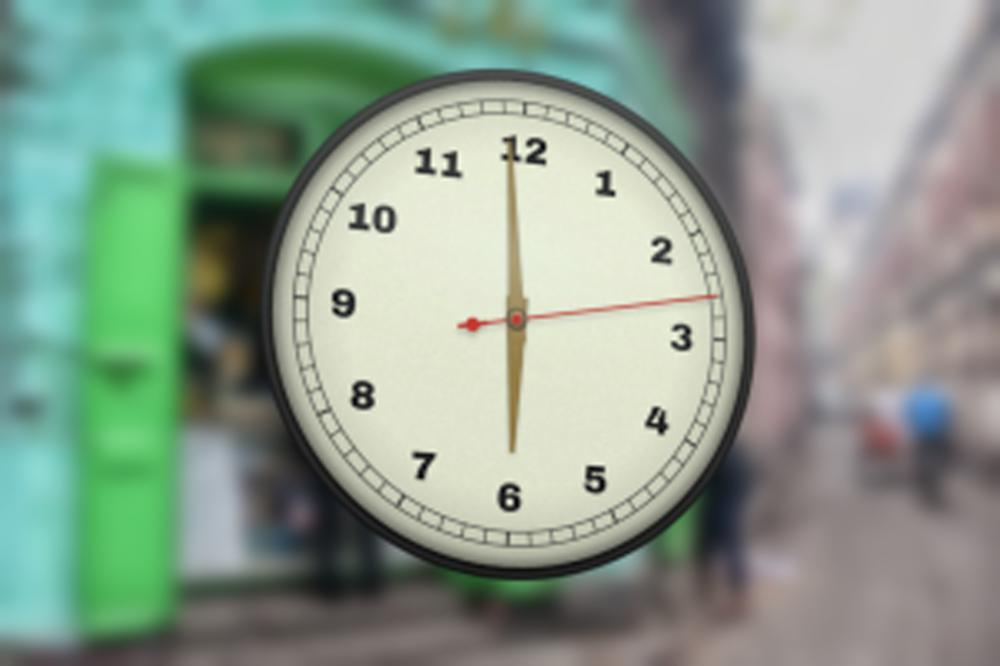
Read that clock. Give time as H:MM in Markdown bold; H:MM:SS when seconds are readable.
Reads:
**5:59:13**
